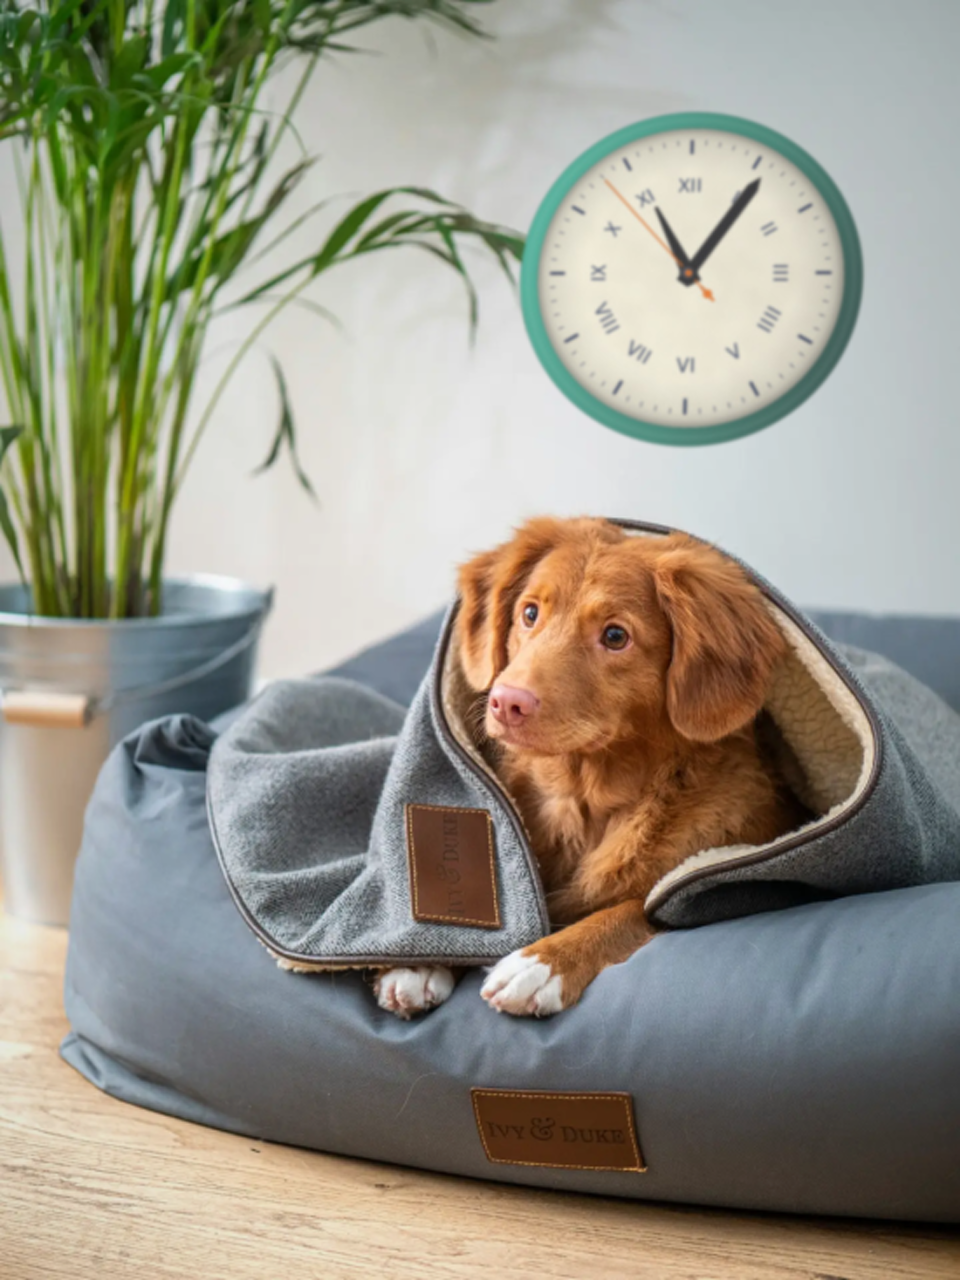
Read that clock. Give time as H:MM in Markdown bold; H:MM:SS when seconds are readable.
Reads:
**11:05:53**
